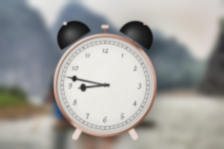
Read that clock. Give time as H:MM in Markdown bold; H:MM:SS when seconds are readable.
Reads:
**8:47**
